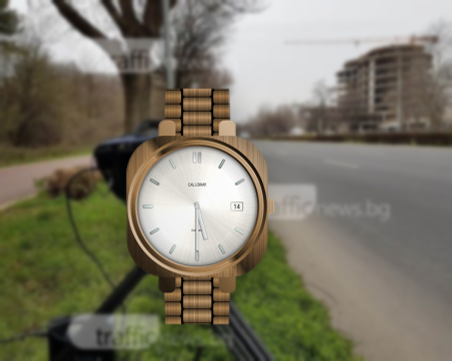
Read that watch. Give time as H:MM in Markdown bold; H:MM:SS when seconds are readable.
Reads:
**5:30**
